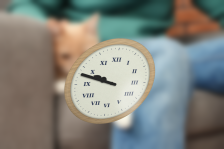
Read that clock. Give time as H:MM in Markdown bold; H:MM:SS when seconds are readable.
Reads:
**9:48**
